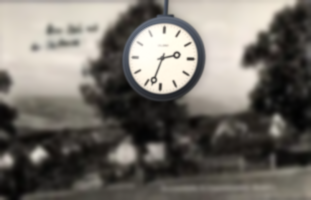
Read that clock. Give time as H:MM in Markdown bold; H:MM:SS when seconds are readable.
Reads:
**2:33**
